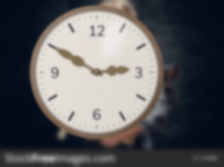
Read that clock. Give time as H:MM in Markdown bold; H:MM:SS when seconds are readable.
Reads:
**2:50**
